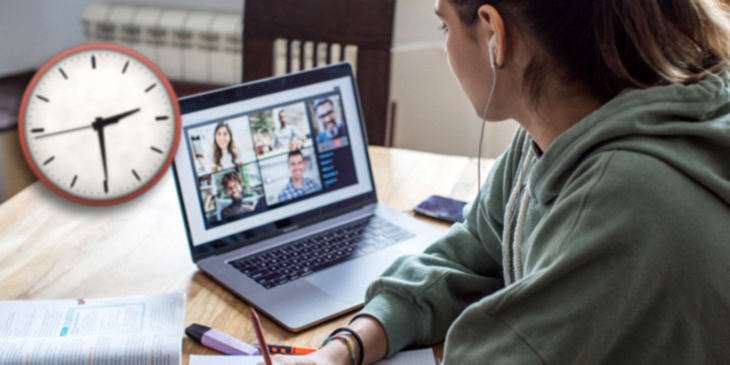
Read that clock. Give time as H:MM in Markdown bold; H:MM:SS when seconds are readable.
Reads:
**2:29:44**
